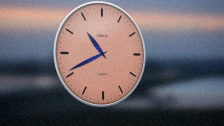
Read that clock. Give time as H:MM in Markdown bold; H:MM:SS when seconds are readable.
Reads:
**10:41**
